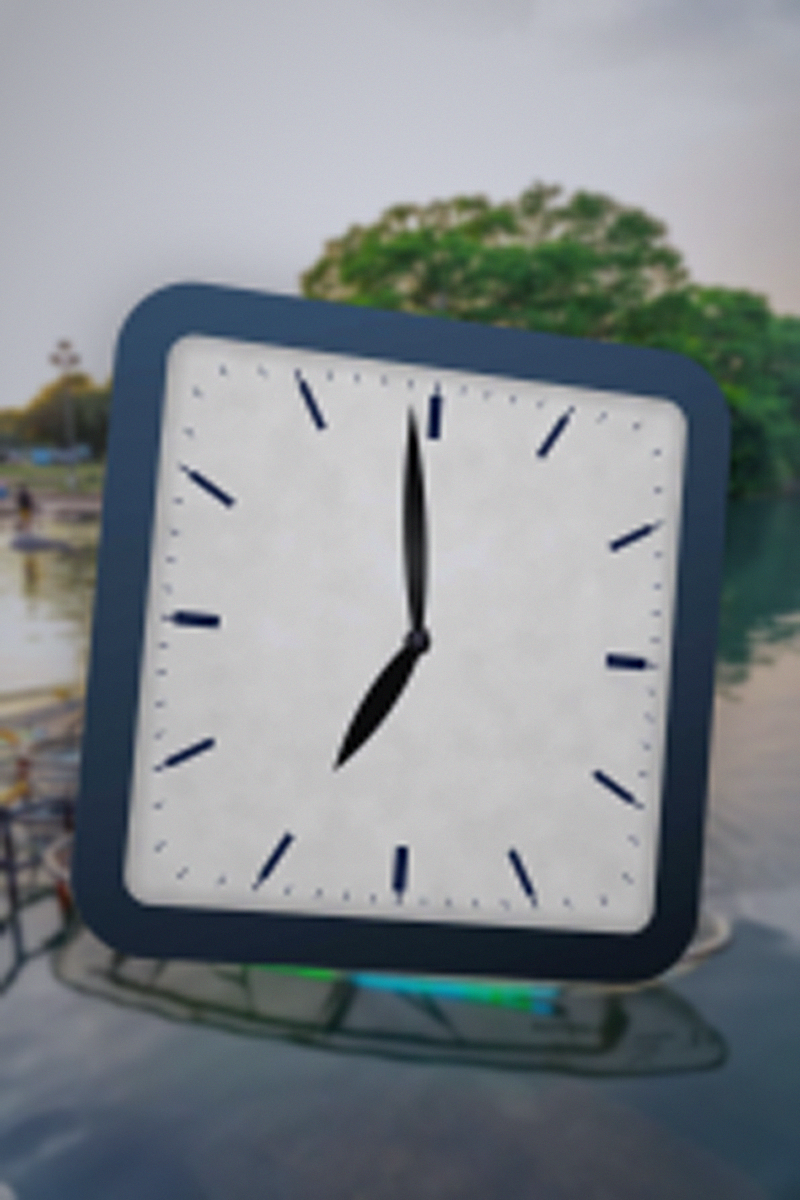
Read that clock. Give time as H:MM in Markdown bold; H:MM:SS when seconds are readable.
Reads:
**6:59**
